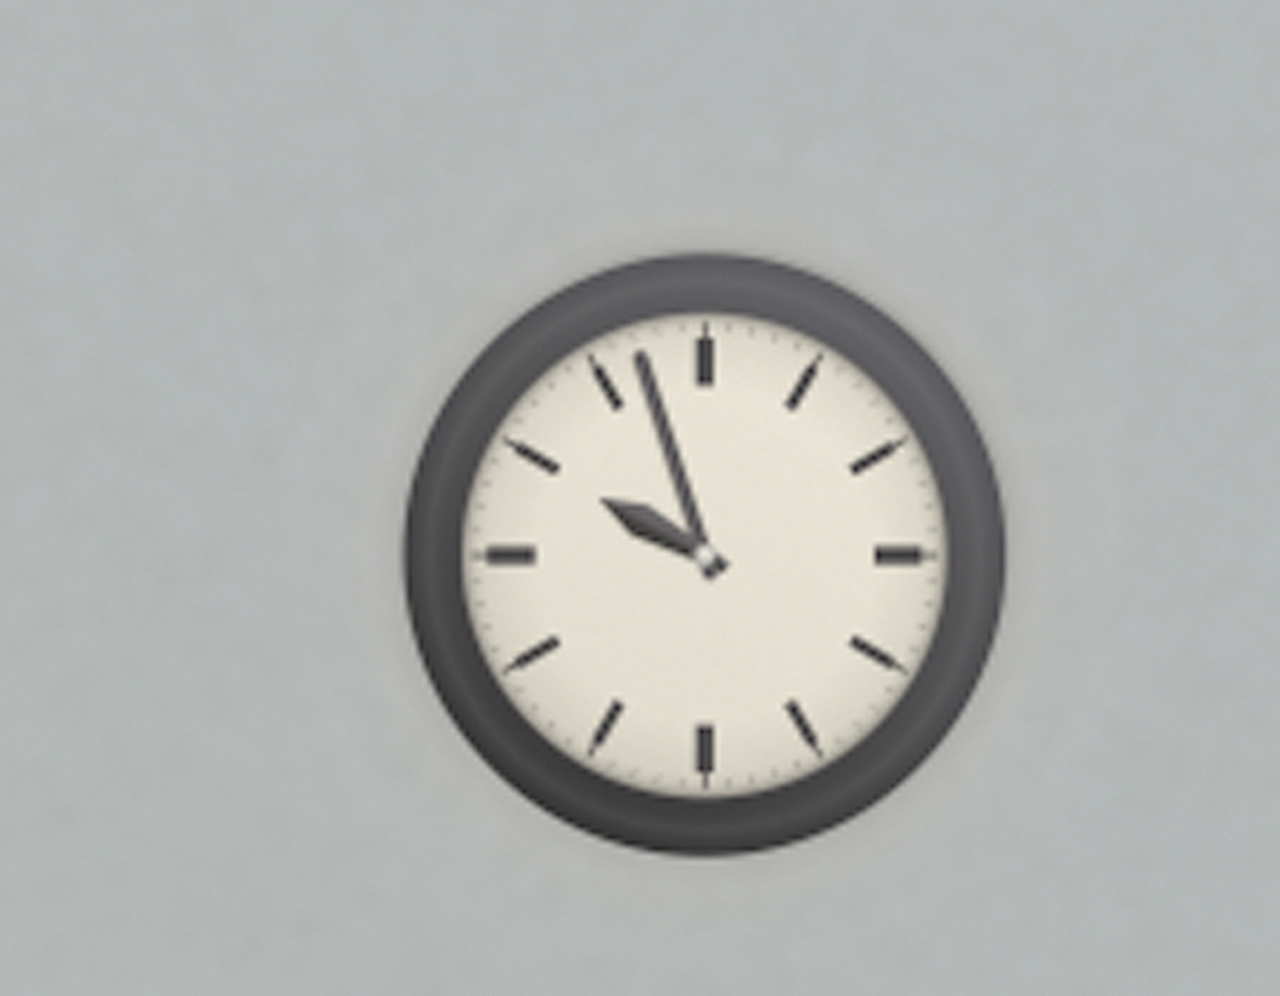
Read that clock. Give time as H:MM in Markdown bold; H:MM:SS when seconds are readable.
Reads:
**9:57**
